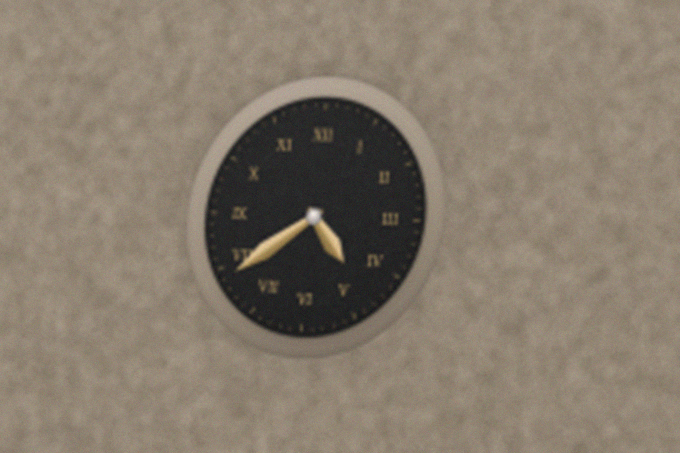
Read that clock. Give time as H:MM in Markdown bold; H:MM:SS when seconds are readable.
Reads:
**4:39**
